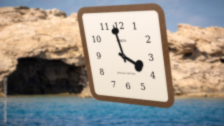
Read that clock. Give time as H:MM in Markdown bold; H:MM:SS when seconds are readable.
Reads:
**3:58**
